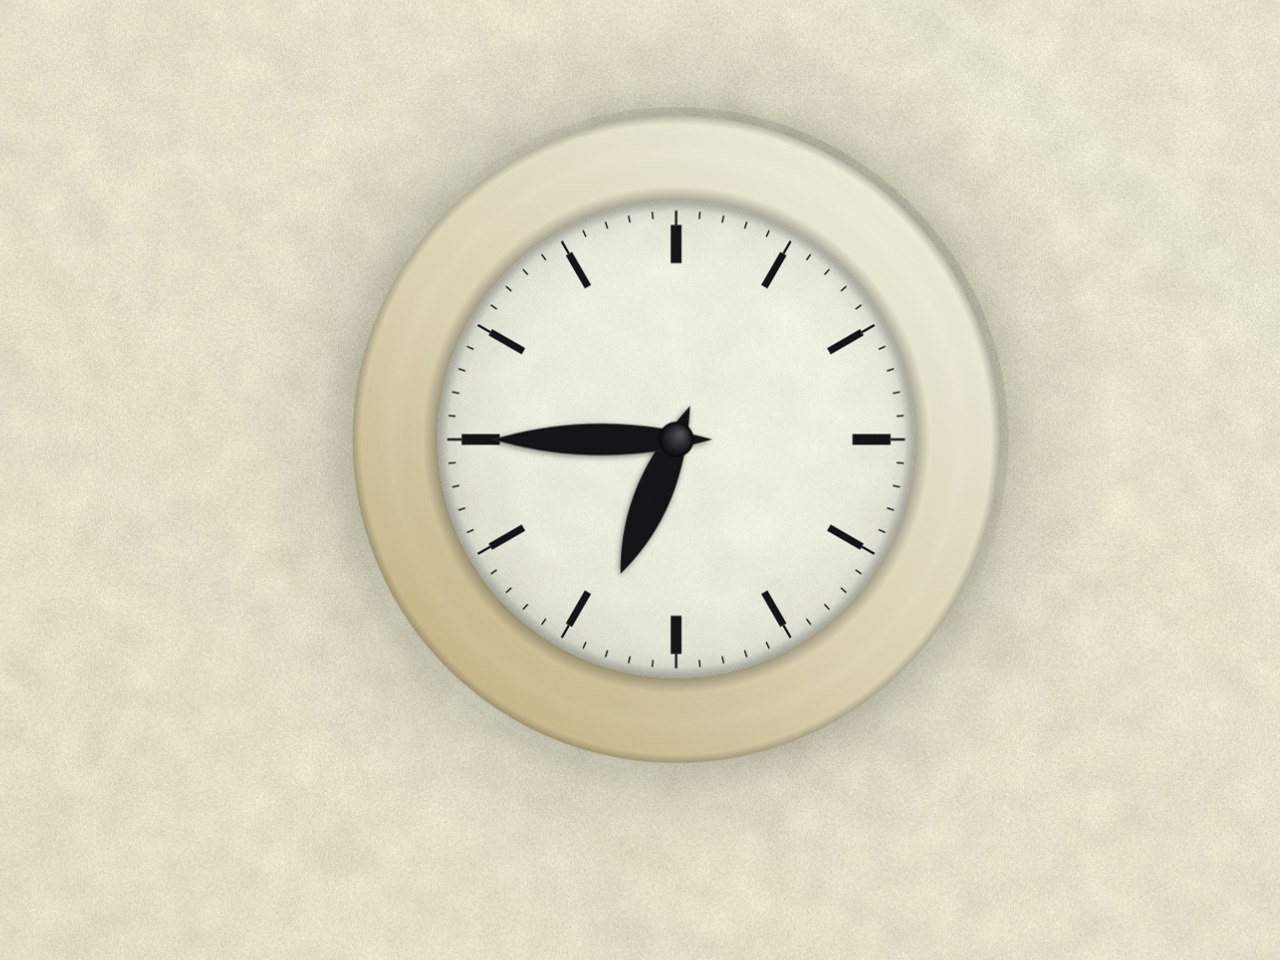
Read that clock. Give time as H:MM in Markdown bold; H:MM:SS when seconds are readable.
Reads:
**6:45**
